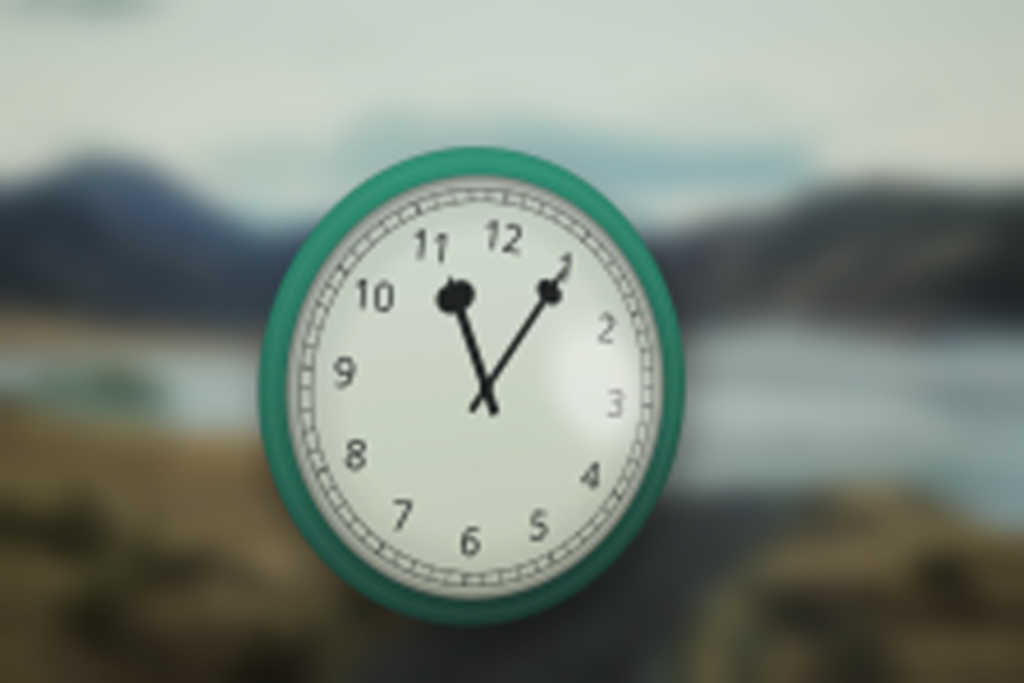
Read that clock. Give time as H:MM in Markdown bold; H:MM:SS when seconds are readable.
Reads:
**11:05**
